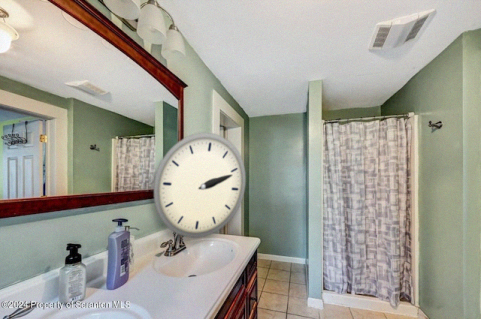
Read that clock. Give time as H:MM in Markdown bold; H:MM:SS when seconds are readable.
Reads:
**2:11**
